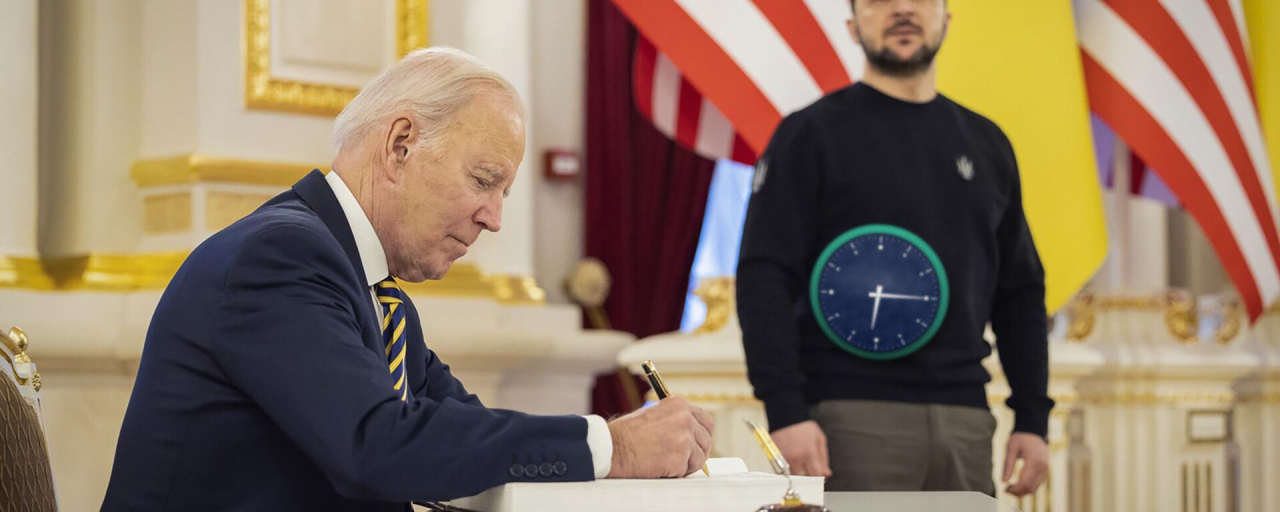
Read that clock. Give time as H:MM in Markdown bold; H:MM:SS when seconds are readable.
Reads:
**6:15**
